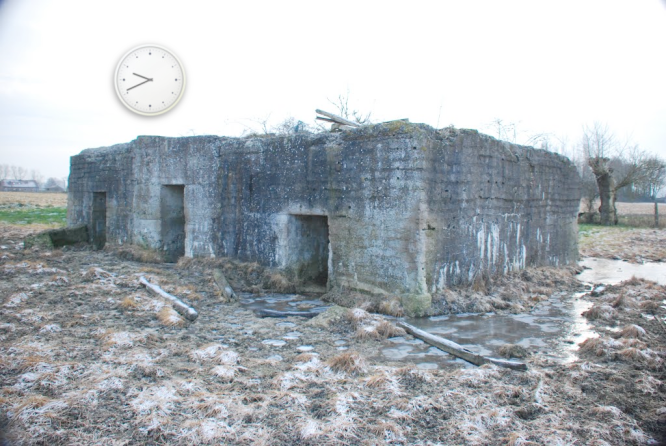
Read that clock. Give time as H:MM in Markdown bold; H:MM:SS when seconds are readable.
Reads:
**9:41**
